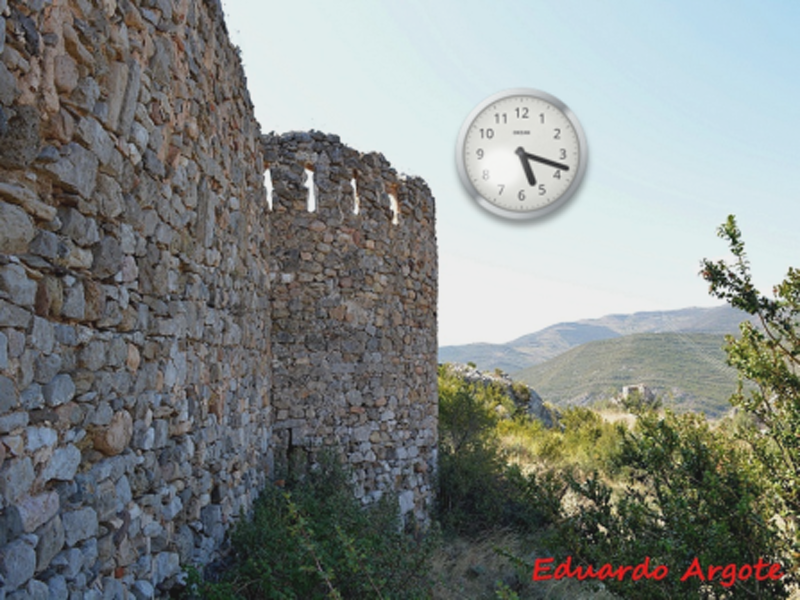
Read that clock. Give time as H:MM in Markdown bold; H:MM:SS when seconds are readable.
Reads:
**5:18**
